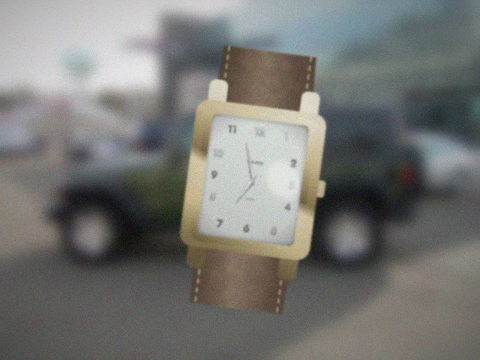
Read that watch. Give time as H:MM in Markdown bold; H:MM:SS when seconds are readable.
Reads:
**6:57**
